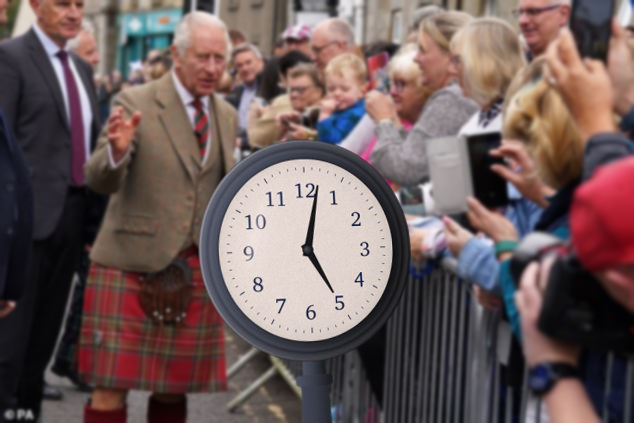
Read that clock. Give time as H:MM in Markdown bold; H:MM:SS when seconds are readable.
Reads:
**5:02**
